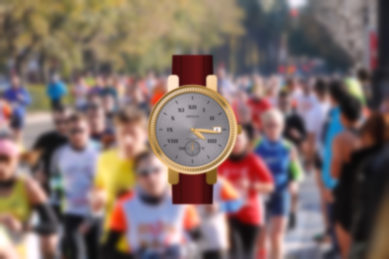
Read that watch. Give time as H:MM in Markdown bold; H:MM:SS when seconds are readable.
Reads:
**4:16**
